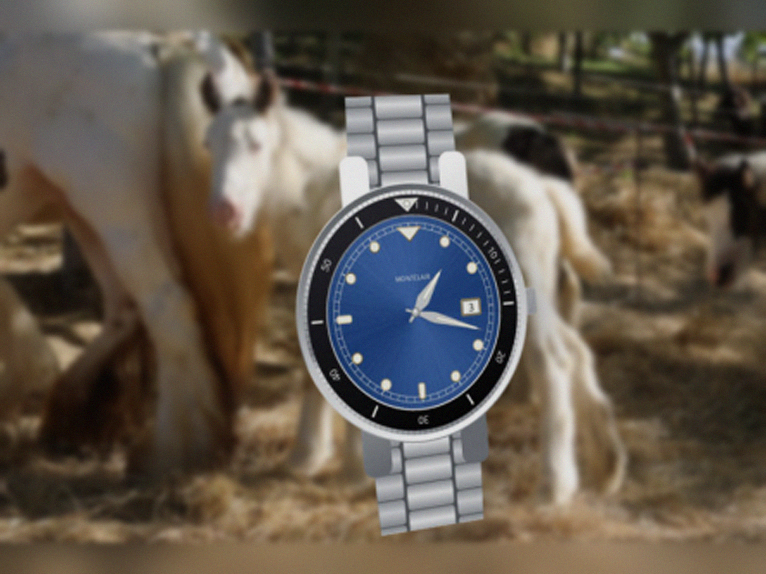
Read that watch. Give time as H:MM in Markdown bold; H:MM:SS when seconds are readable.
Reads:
**1:18**
